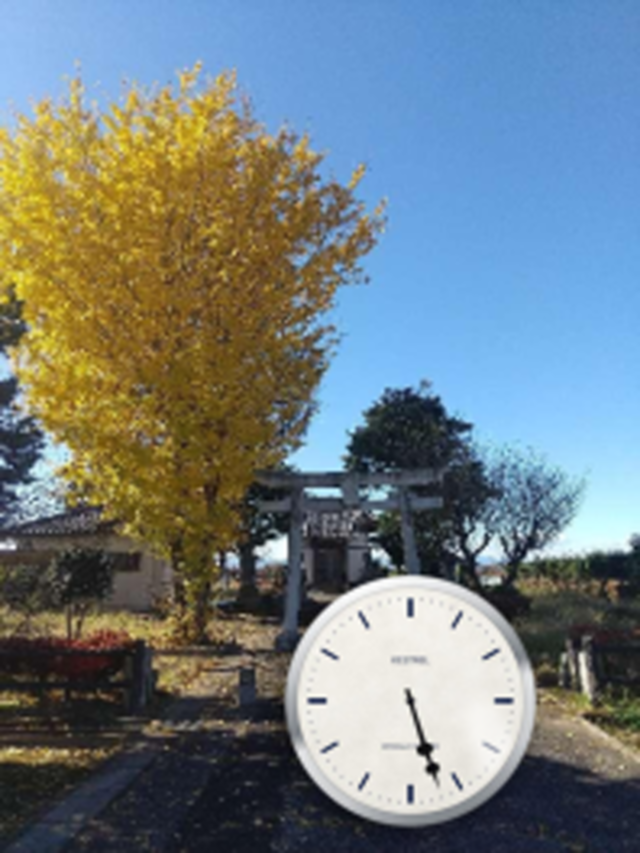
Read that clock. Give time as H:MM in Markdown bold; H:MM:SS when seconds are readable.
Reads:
**5:27**
